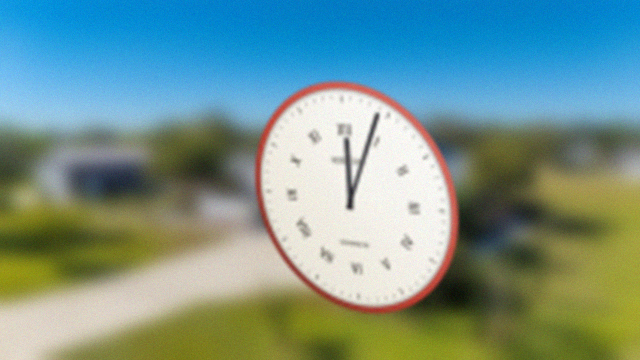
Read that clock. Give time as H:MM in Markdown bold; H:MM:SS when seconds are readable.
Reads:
**12:04**
